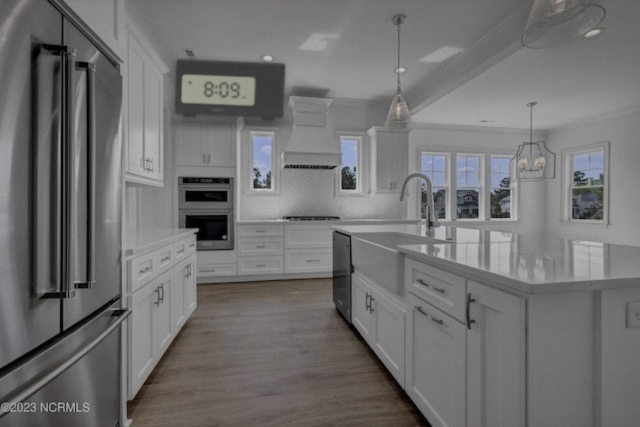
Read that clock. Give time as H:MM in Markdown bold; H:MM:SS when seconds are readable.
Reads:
**8:09**
